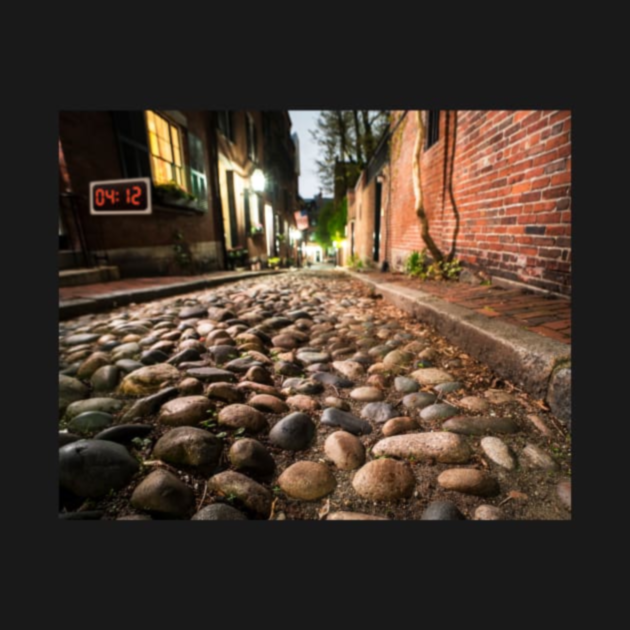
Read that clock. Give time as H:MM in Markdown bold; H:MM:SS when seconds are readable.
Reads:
**4:12**
